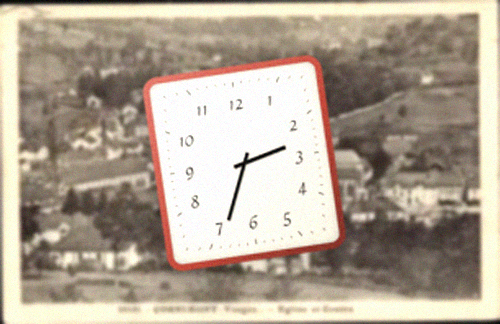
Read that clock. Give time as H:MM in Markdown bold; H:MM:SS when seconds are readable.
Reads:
**2:34**
